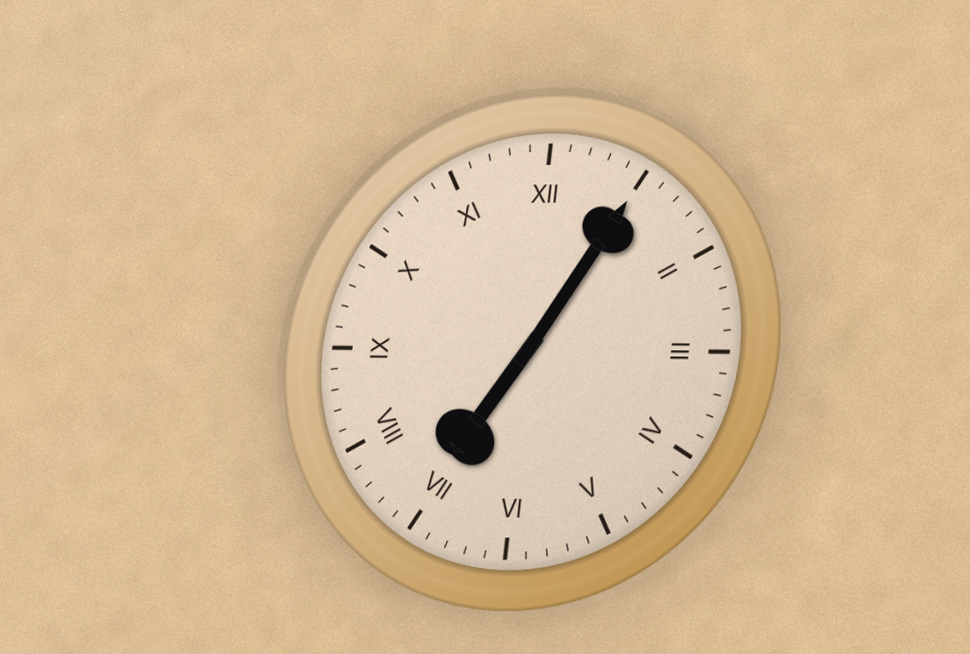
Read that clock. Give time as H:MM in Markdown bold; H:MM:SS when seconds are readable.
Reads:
**7:05**
